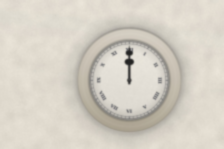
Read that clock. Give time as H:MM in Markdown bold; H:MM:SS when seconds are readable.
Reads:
**12:00**
